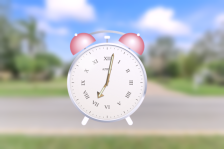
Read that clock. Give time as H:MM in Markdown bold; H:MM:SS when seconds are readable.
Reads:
**7:02**
